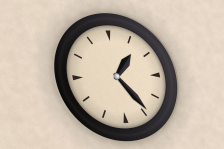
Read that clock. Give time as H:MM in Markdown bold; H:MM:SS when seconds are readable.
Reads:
**1:24**
